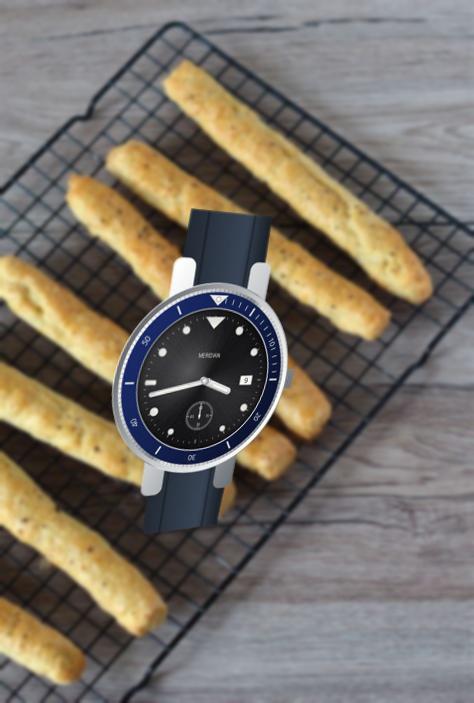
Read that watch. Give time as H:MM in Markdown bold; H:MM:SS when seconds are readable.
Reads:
**3:43**
